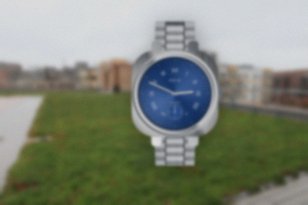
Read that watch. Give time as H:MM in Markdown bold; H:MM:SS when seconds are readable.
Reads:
**2:49**
